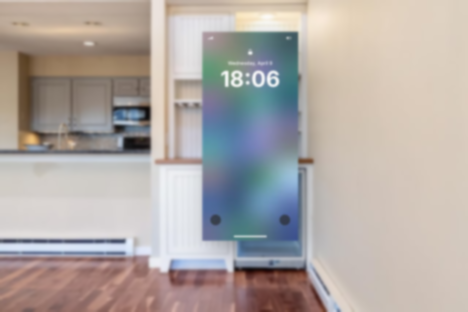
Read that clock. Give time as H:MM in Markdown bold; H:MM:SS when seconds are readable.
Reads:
**18:06**
